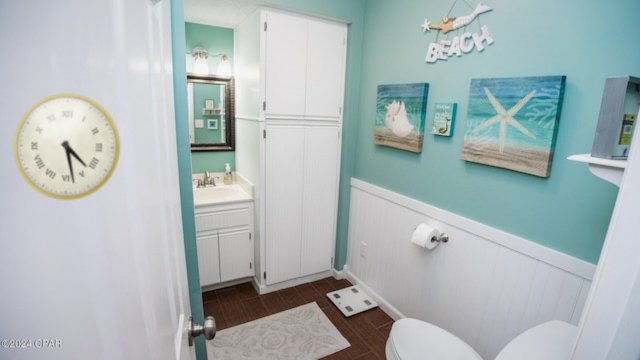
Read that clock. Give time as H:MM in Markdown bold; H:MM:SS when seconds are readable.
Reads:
**4:28**
